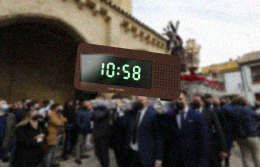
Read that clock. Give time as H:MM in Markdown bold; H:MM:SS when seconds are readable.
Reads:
**10:58**
